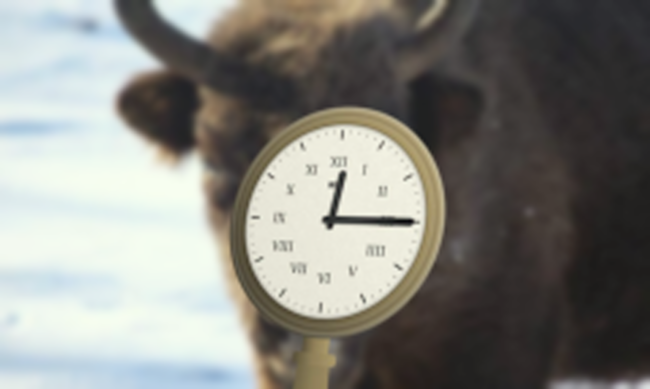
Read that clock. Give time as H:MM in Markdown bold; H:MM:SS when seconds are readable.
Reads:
**12:15**
